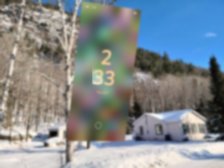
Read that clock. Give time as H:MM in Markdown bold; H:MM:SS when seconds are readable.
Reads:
**2:33**
